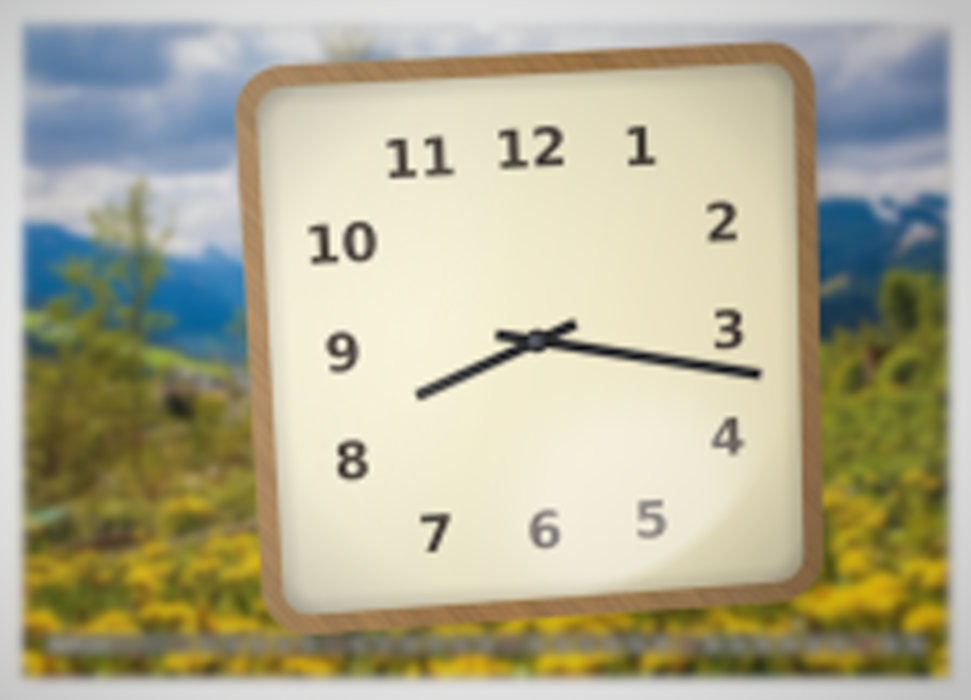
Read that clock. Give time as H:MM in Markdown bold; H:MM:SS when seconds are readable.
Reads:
**8:17**
